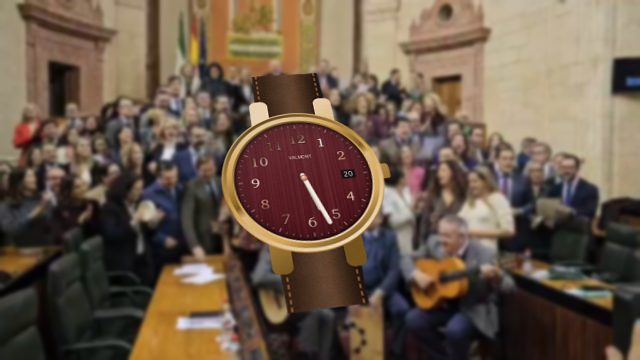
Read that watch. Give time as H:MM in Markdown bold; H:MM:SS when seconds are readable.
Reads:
**5:27**
